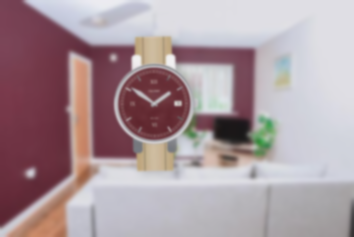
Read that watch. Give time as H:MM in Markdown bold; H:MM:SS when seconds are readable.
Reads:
**1:51**
